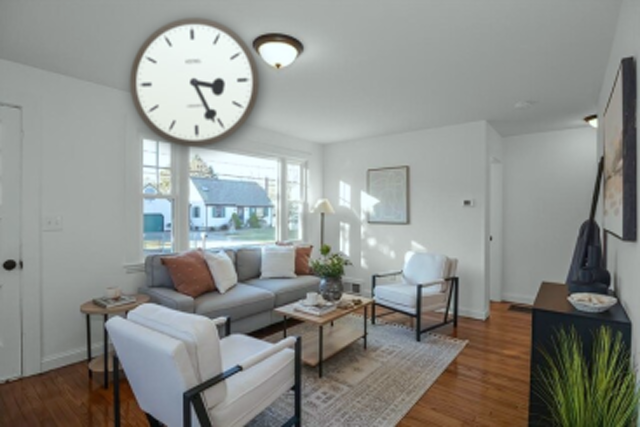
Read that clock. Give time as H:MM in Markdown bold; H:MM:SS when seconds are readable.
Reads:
**3:26**
